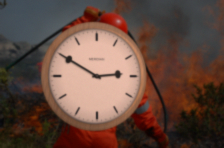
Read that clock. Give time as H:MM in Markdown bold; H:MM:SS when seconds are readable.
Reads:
**2:50**
